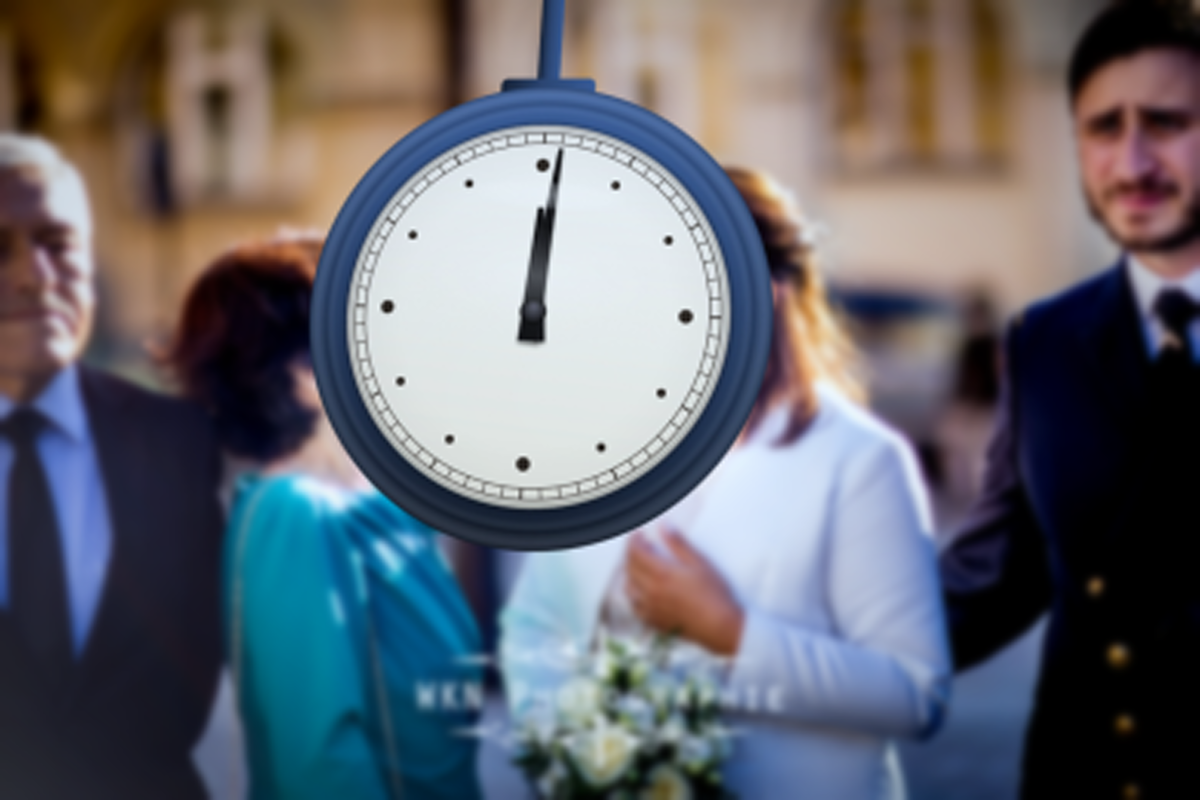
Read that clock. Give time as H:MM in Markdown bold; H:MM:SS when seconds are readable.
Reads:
**12:01**
